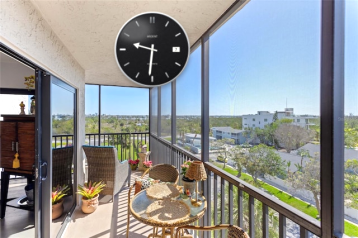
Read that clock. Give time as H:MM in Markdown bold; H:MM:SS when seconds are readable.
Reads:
**9:31**
